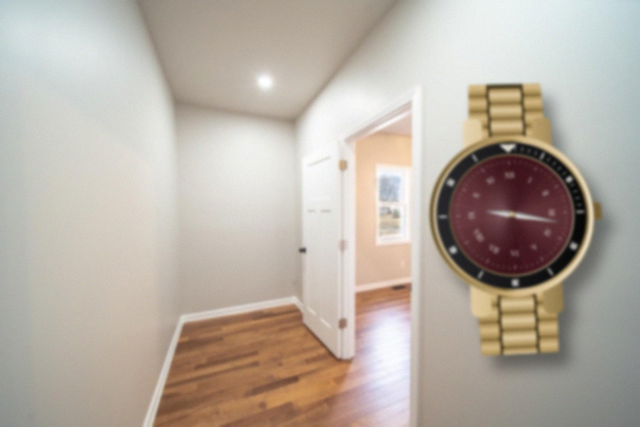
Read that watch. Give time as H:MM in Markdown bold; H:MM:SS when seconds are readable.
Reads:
**9:17**
